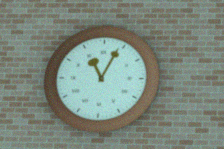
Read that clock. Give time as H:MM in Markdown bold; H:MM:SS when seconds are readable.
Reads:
**11:04**
